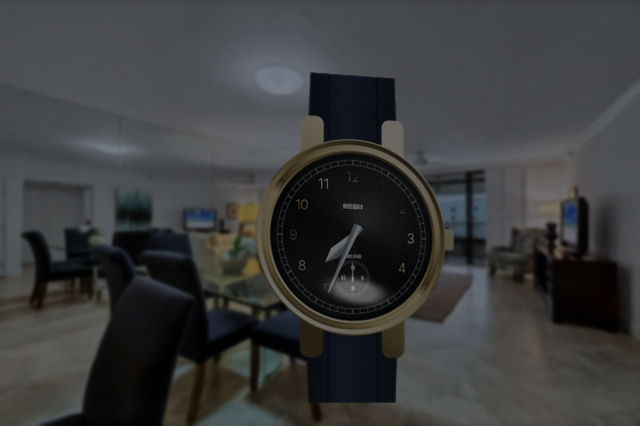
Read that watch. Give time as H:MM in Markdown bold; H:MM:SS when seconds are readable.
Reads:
**7:34**
